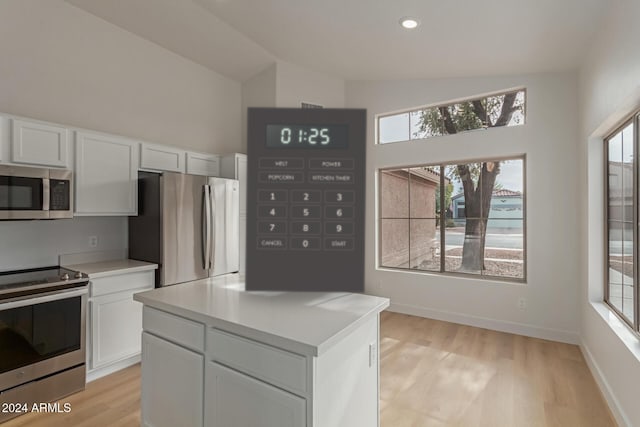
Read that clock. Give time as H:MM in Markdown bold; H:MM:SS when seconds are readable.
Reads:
**1:25**
